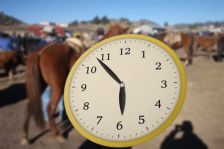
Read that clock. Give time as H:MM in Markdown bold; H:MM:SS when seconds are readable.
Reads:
**5:53**
